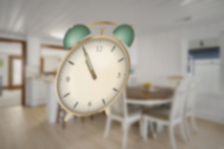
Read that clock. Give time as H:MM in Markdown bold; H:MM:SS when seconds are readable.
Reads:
**10:55**
